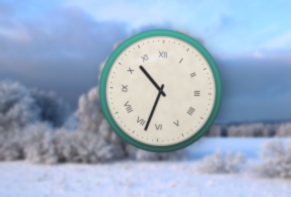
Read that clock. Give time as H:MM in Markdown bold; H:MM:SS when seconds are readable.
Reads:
**10:33**
